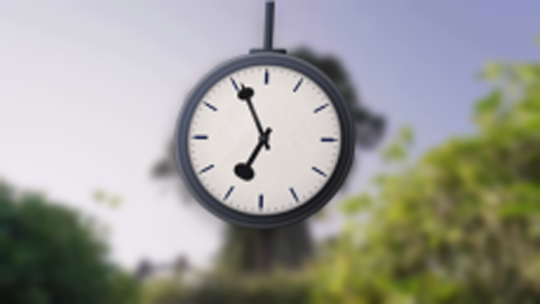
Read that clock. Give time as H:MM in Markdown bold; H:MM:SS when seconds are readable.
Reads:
**6:56**
